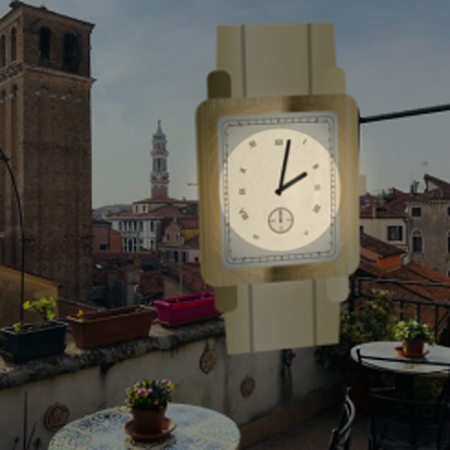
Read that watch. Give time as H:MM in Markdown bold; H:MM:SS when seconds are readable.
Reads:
**2:02**
